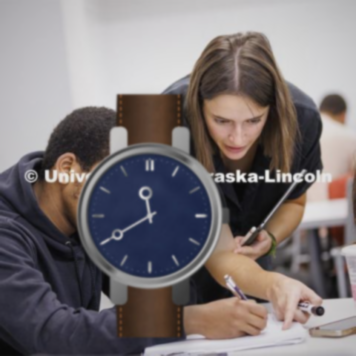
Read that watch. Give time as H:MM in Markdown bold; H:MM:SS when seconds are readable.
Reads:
**11:40**
